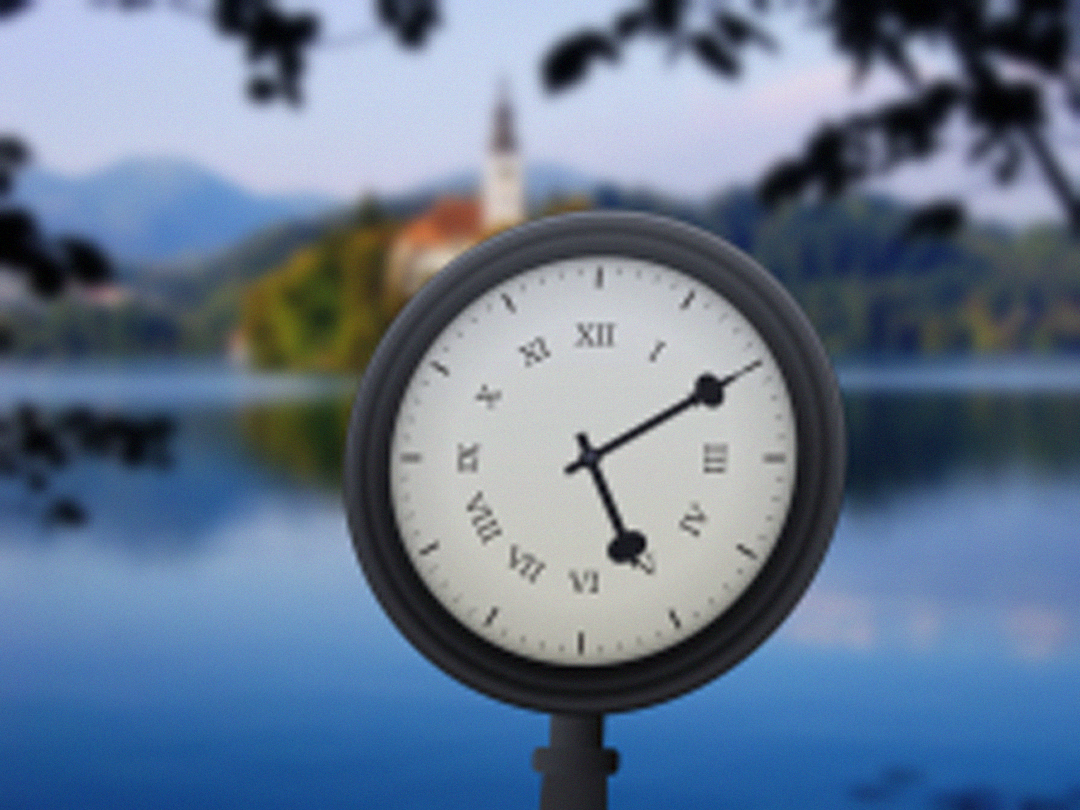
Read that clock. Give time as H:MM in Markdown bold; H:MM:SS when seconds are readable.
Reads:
**5:10**
